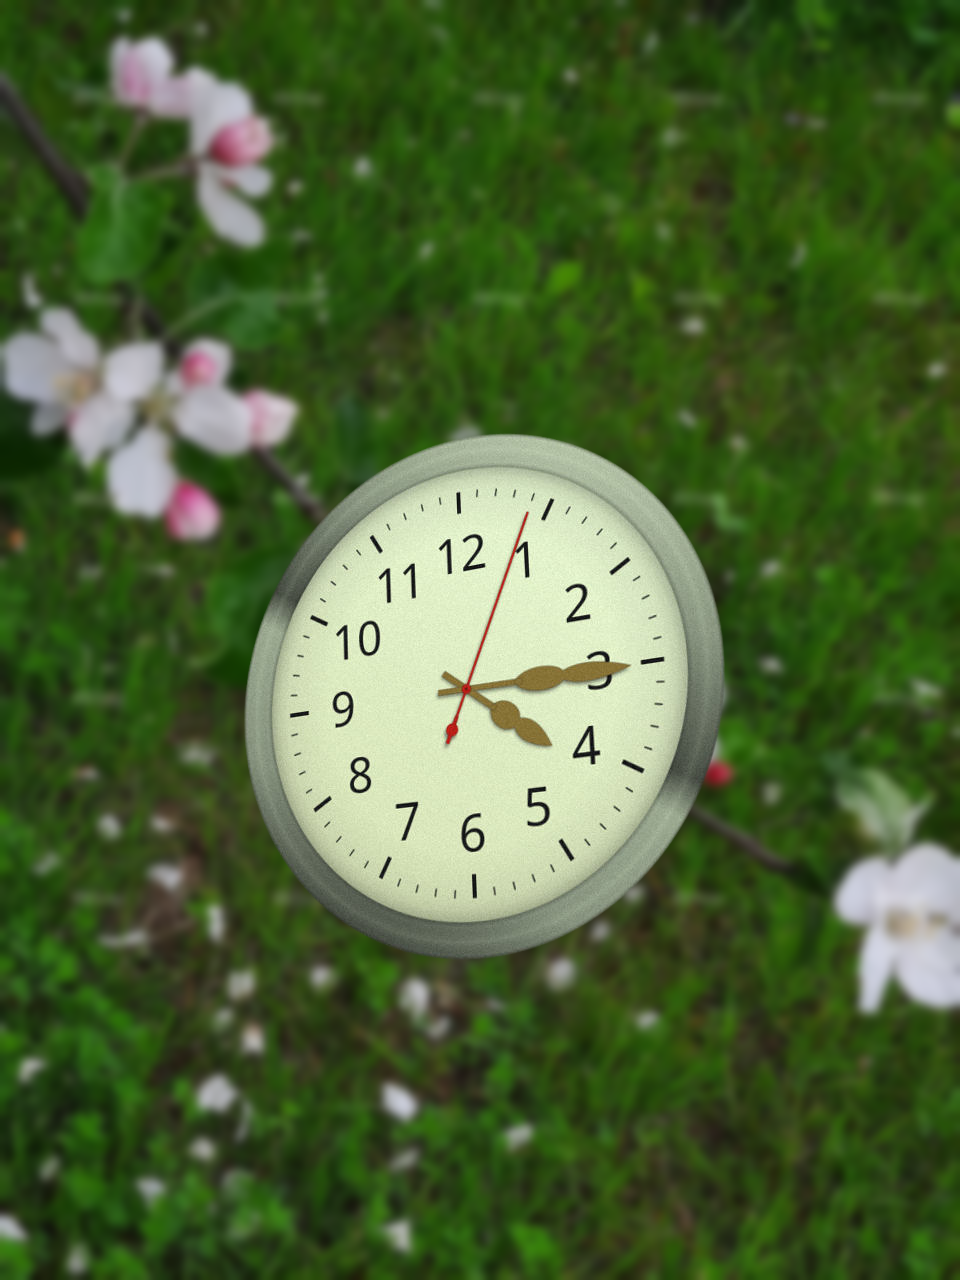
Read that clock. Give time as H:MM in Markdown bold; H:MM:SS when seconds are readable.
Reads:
**4:15:04**
